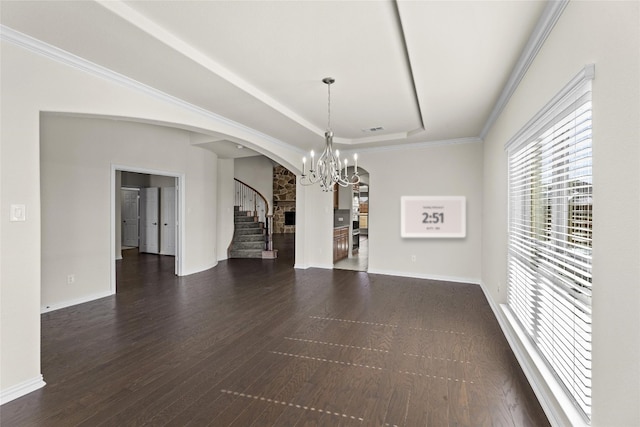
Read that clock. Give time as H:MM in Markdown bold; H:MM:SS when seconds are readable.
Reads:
**2:51**
